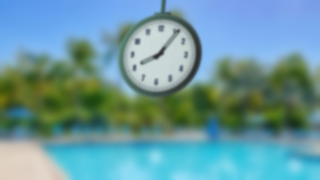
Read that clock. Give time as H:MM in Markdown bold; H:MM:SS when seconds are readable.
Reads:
**8:06**
